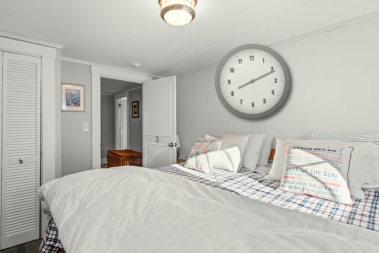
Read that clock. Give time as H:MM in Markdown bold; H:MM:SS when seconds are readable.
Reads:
**8:11**
